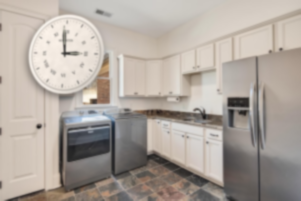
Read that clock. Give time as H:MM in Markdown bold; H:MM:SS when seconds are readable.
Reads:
**2:59**
